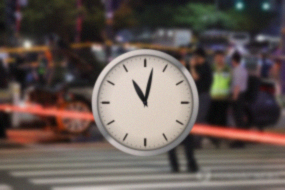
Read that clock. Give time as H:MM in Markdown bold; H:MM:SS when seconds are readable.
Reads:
**11:02**
